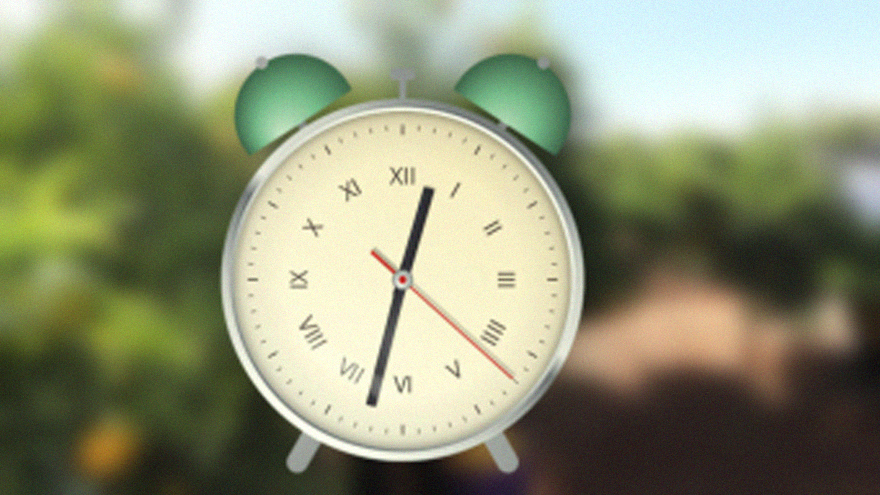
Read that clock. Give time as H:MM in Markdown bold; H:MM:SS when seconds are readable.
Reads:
**12:32:22**
